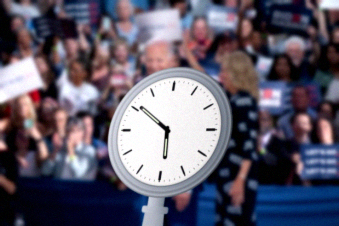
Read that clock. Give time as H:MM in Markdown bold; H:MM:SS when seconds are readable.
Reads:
**5:51**
